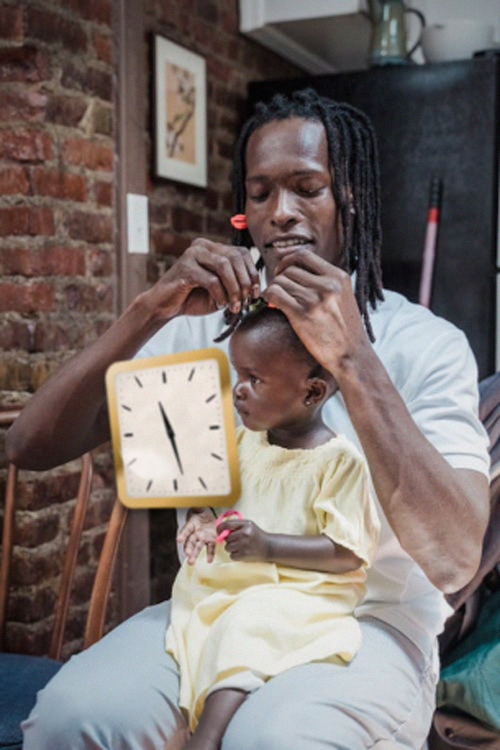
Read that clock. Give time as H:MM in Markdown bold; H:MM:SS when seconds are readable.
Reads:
**11:28**
